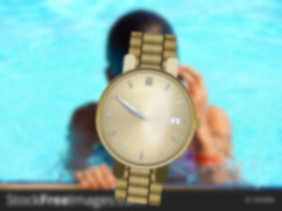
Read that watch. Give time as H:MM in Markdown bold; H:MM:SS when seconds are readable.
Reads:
**9:50**
